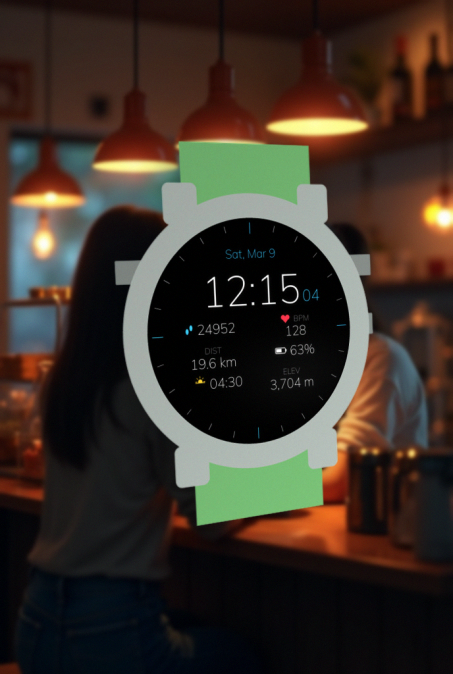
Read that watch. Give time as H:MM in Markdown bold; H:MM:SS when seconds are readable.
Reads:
**12:15:04**
